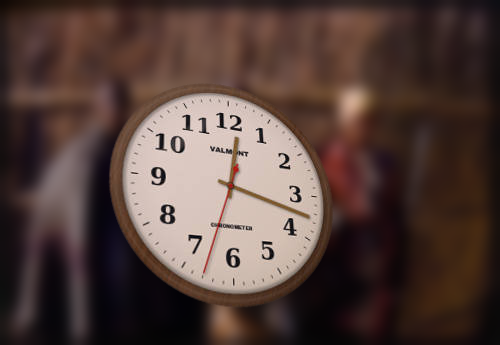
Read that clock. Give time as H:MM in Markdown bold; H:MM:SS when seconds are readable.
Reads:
**12:17:33**
